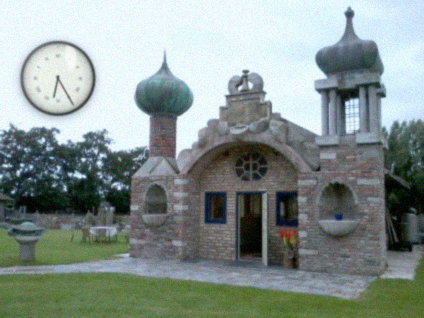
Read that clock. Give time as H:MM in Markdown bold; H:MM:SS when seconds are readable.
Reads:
**6:25**
